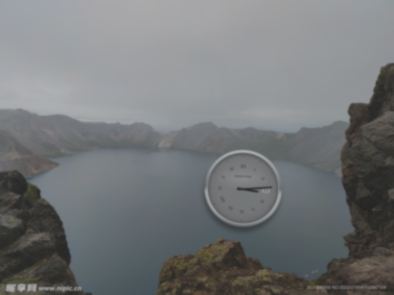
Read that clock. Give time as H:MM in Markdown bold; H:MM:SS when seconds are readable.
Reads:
**3:14**
